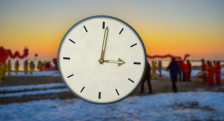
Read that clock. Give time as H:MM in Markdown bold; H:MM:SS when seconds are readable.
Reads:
**3:01**
